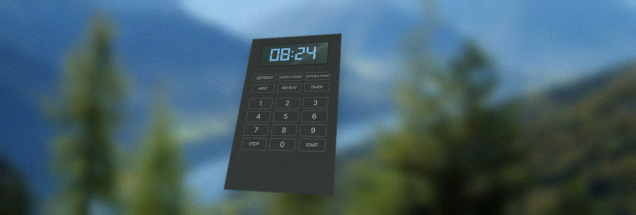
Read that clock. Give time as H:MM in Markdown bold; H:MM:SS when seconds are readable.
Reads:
**8:24**
